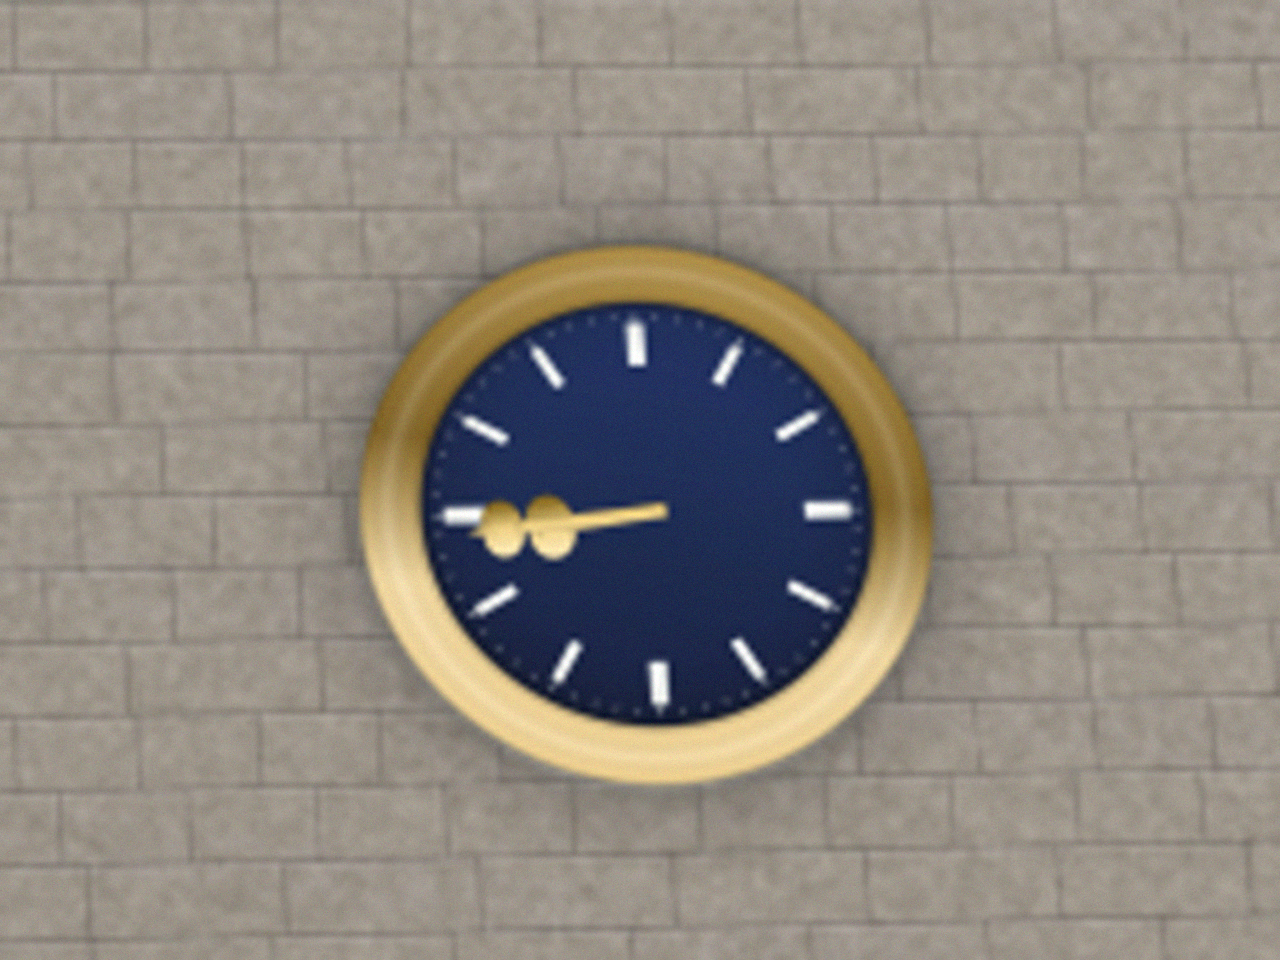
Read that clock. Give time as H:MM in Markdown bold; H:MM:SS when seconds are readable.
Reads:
**8:44**
